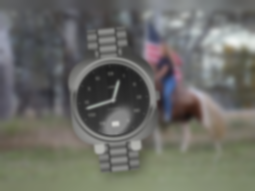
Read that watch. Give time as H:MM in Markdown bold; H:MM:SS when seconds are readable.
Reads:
**12:43**
